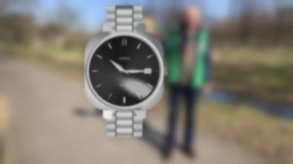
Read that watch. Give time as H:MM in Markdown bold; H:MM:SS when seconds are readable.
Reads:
**10:15**
